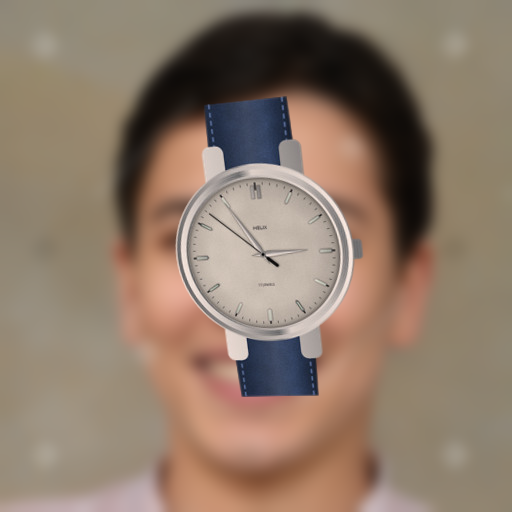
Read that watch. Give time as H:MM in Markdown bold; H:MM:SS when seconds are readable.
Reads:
**2:54:52**
